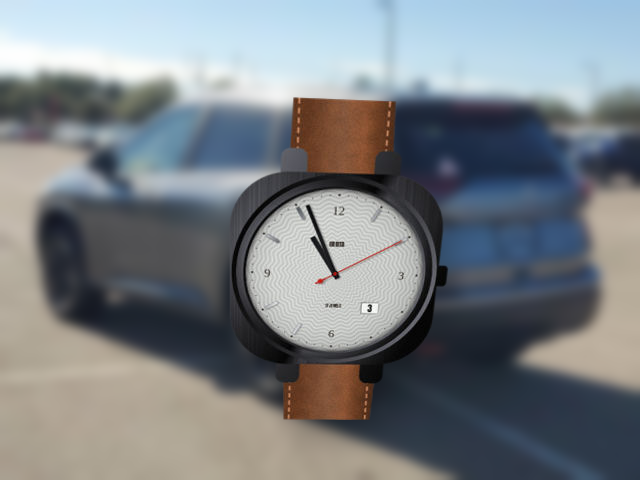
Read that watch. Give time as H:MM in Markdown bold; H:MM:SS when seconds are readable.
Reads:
**10:56:10**
